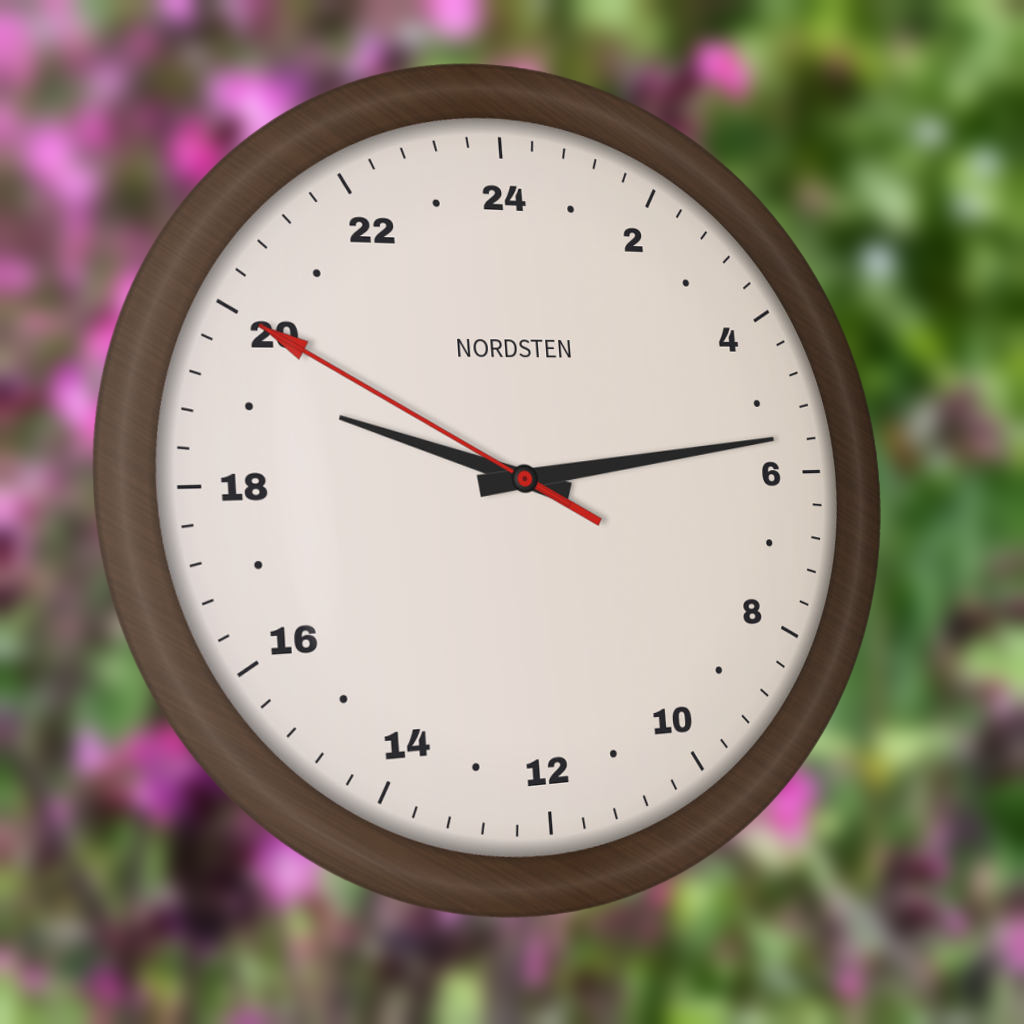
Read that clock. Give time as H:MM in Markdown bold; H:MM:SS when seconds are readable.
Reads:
**19:13:50**
